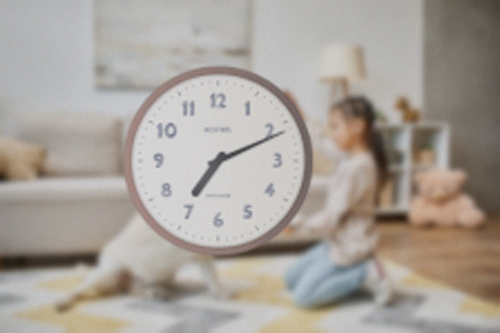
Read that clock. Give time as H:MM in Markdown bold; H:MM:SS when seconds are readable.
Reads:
**7:11**
